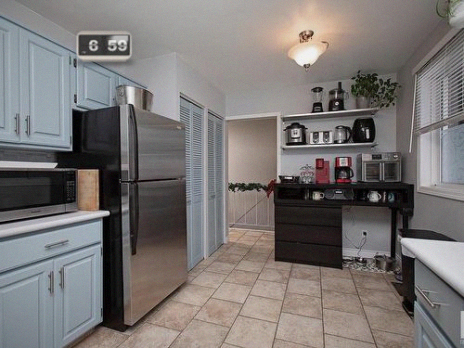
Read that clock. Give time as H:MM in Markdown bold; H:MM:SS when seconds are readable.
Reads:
**6:59**
